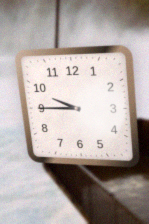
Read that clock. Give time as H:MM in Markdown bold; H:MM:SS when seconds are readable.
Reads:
**9:45**
